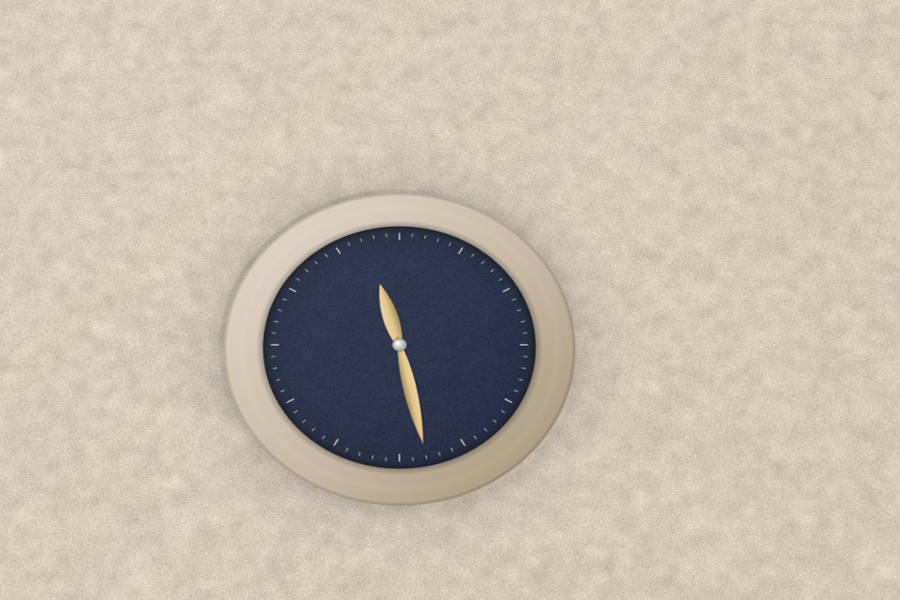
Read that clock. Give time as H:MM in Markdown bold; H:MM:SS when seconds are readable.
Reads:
**11:28**
